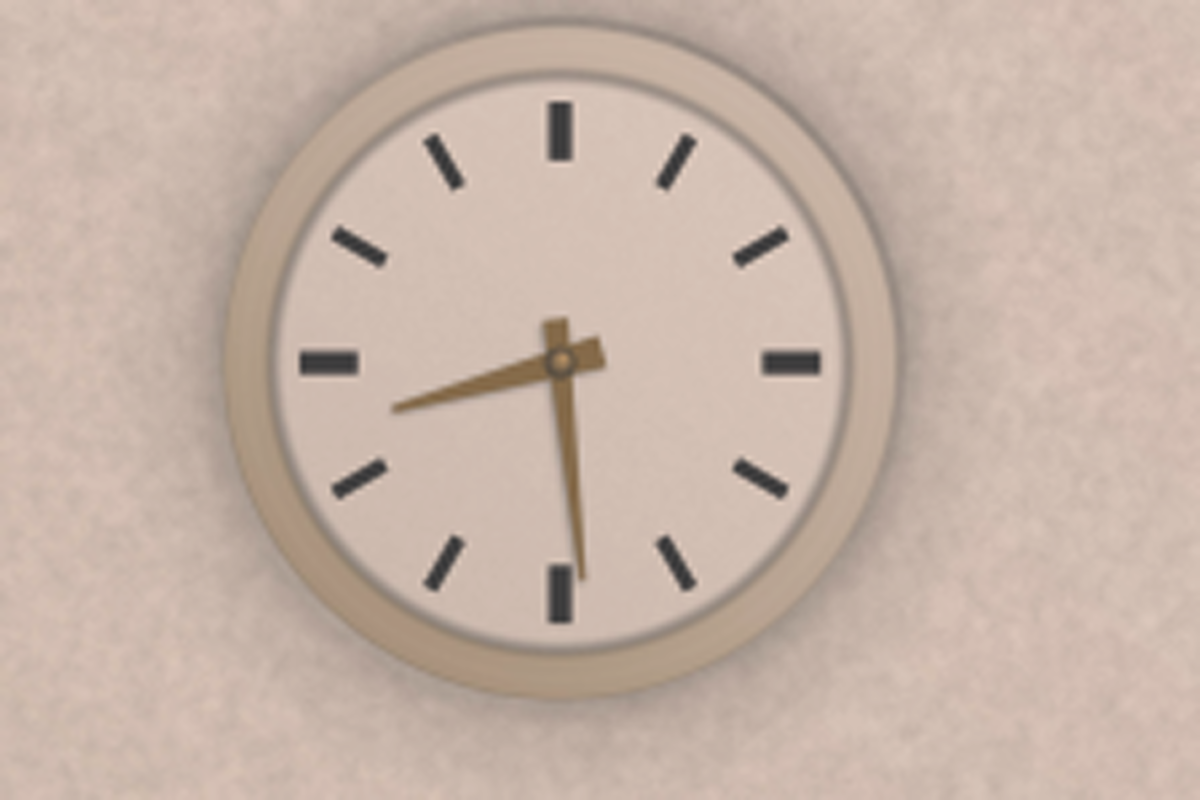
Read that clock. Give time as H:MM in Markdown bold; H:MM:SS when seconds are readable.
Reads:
**8:29**
